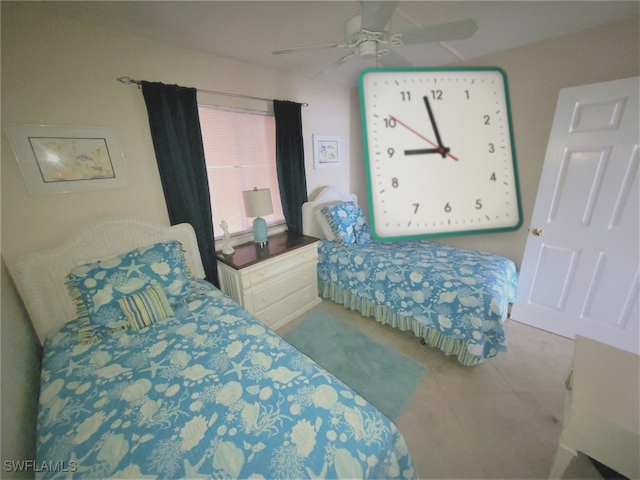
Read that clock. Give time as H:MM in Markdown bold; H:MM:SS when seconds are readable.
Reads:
**8:57:51**
